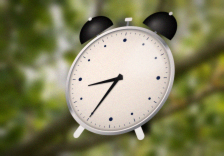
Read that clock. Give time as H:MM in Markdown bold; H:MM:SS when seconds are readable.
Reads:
**8:35**
